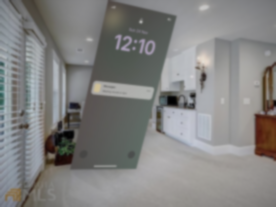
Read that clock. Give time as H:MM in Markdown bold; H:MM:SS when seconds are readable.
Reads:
**12:10**
